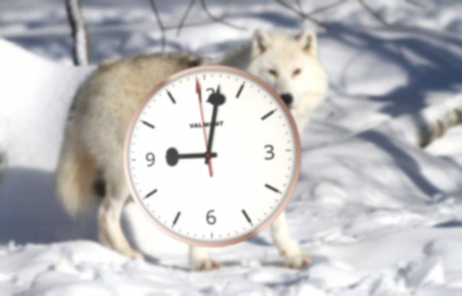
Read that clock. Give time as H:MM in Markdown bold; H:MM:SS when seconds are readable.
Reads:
**9:01:59**
